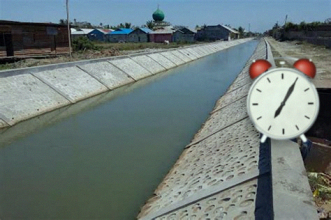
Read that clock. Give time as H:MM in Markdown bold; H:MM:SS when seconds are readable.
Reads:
**7:05**
